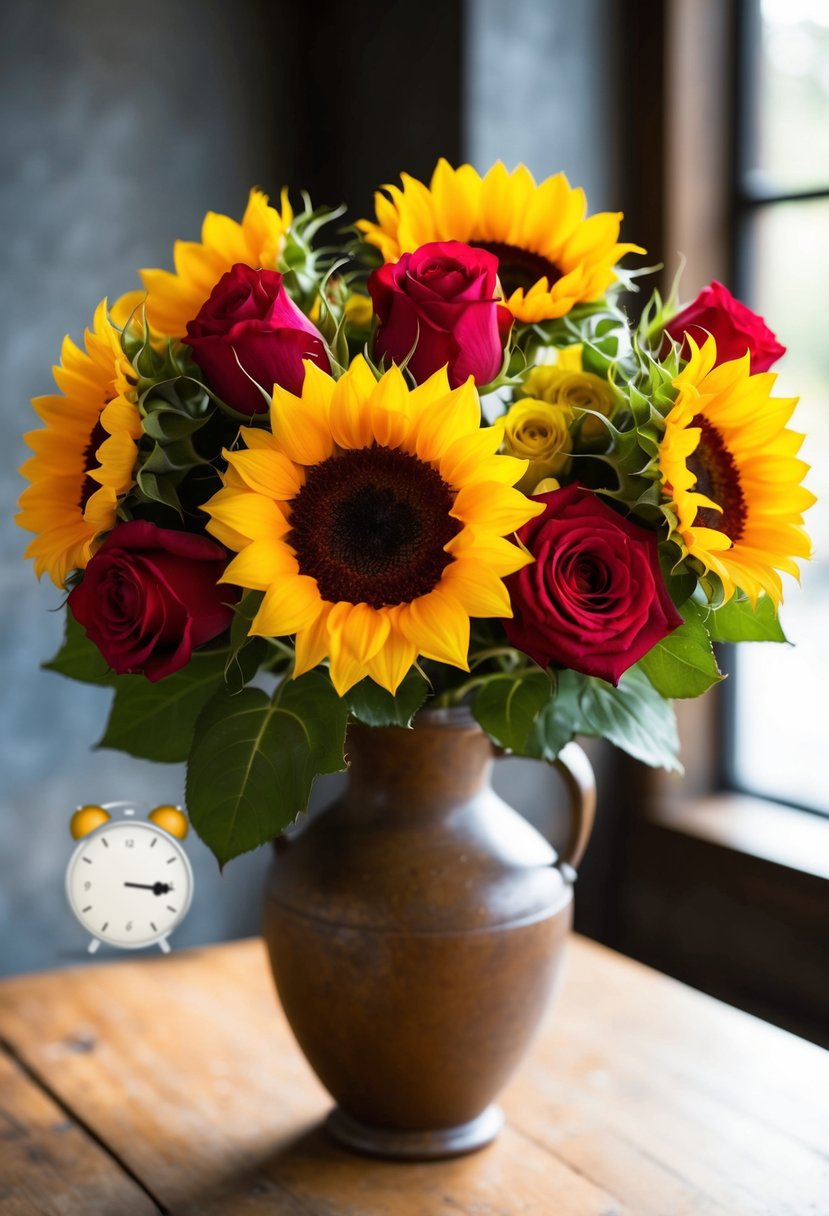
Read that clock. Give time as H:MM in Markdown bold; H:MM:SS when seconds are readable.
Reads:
**3:16**
